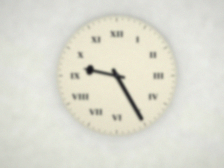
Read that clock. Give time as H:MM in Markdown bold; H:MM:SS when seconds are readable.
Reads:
**9:25**
